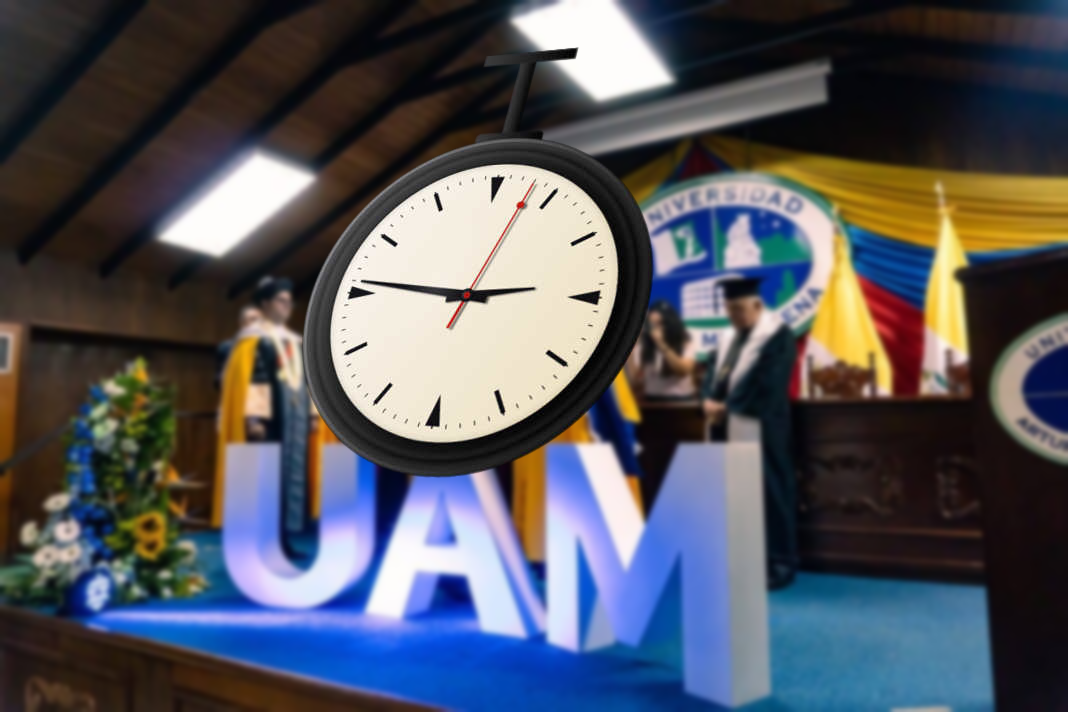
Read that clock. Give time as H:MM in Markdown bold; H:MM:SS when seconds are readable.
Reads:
**2:46:03**
